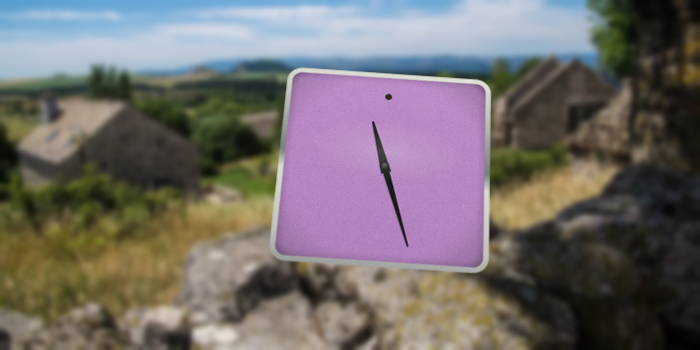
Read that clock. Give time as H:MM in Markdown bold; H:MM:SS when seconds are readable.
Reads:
**11:27**
